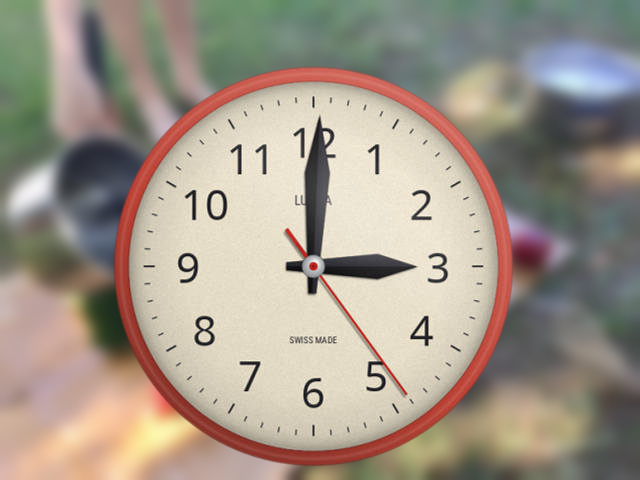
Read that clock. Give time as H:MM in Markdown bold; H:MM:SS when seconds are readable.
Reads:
**3:00:24**
